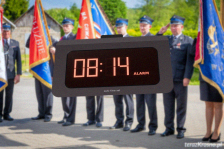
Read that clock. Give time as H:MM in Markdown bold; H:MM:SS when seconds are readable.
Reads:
**8:14**
